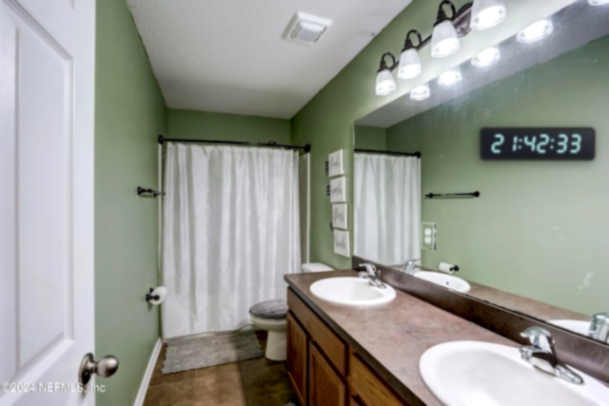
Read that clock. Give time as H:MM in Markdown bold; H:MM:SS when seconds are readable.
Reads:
**21:42:33**
